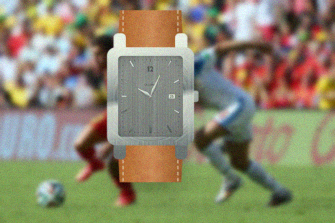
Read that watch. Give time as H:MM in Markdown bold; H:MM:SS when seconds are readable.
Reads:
**10:04**
